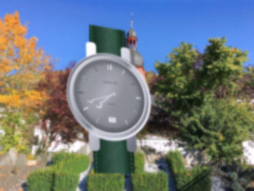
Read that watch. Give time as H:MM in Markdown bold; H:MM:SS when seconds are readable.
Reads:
**7:42**
